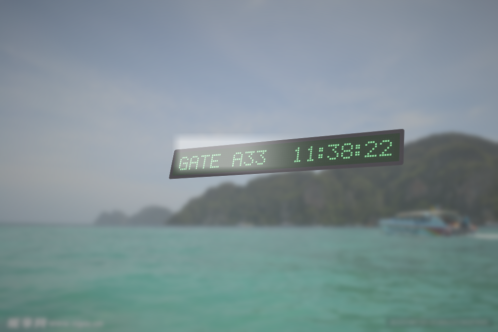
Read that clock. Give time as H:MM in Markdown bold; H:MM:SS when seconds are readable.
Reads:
**11:38:22**
